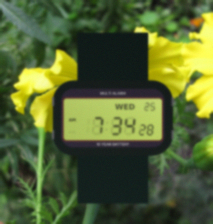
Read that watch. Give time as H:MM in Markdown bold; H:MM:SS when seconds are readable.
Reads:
**7:34:28**
